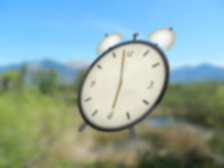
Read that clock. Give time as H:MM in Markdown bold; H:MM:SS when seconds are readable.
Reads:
**5:58**
